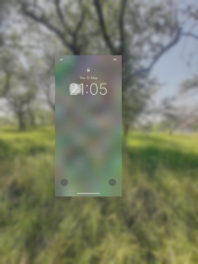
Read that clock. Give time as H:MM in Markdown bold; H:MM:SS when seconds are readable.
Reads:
**21:05**
